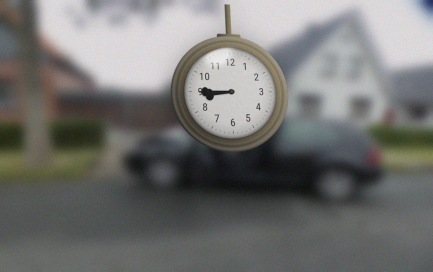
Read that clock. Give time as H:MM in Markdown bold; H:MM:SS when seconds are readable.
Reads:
**8:45**
